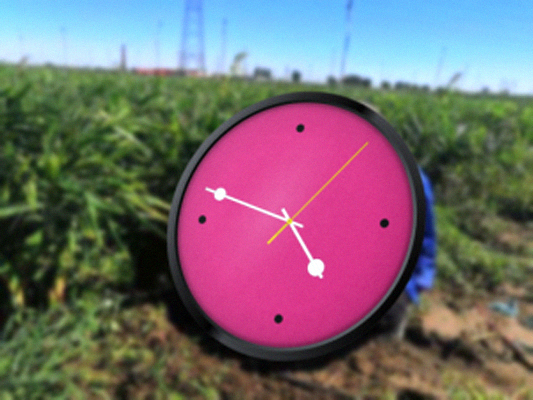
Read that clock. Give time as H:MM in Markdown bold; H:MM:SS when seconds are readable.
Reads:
**4:48:07**
